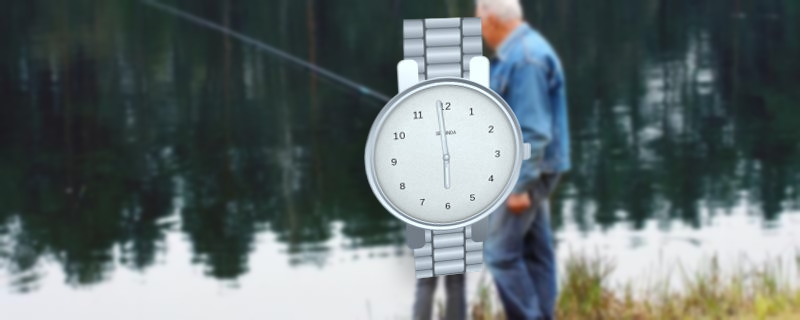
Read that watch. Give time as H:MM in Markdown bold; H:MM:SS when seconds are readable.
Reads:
**5:59**
